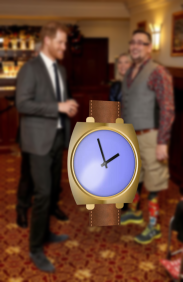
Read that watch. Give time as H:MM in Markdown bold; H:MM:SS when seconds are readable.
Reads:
**1:57**
